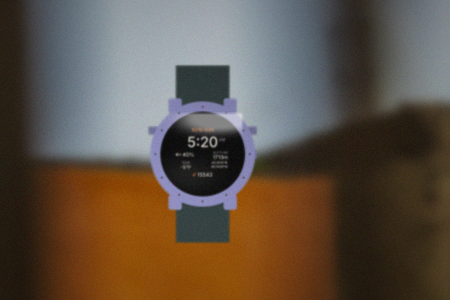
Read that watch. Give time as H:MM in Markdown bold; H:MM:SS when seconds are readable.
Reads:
**5:20**
